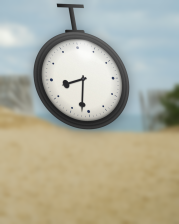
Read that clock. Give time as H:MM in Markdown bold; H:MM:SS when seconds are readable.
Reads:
**8:32**
